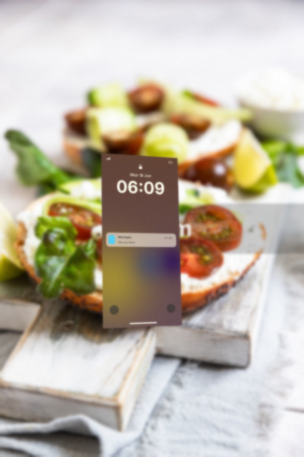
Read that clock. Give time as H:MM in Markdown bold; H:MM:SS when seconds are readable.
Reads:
**6:09**
